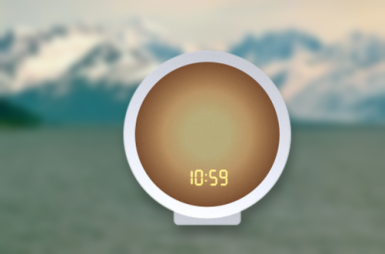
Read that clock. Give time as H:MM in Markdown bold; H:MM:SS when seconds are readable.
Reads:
**10:59**
